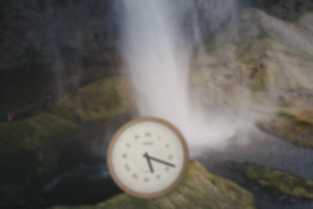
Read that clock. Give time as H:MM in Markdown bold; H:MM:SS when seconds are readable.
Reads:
**5:18**
